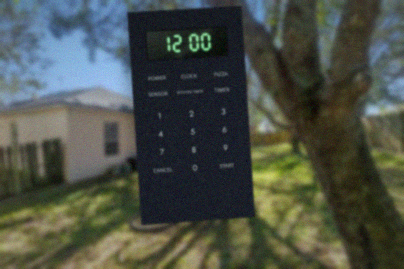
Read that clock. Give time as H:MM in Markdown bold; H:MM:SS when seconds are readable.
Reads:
**12:00**
